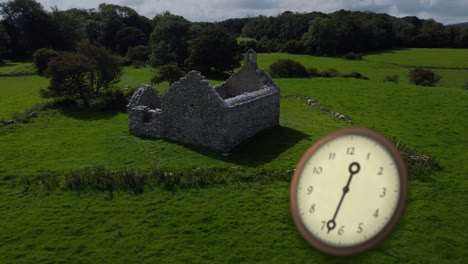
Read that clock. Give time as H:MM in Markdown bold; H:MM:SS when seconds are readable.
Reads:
**12:33**
